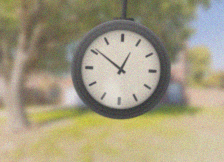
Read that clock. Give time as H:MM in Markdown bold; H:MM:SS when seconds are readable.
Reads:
**12:51**
